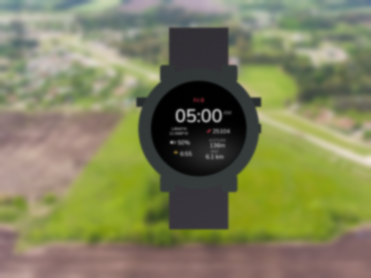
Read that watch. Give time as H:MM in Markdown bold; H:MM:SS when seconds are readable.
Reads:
**5:00**
